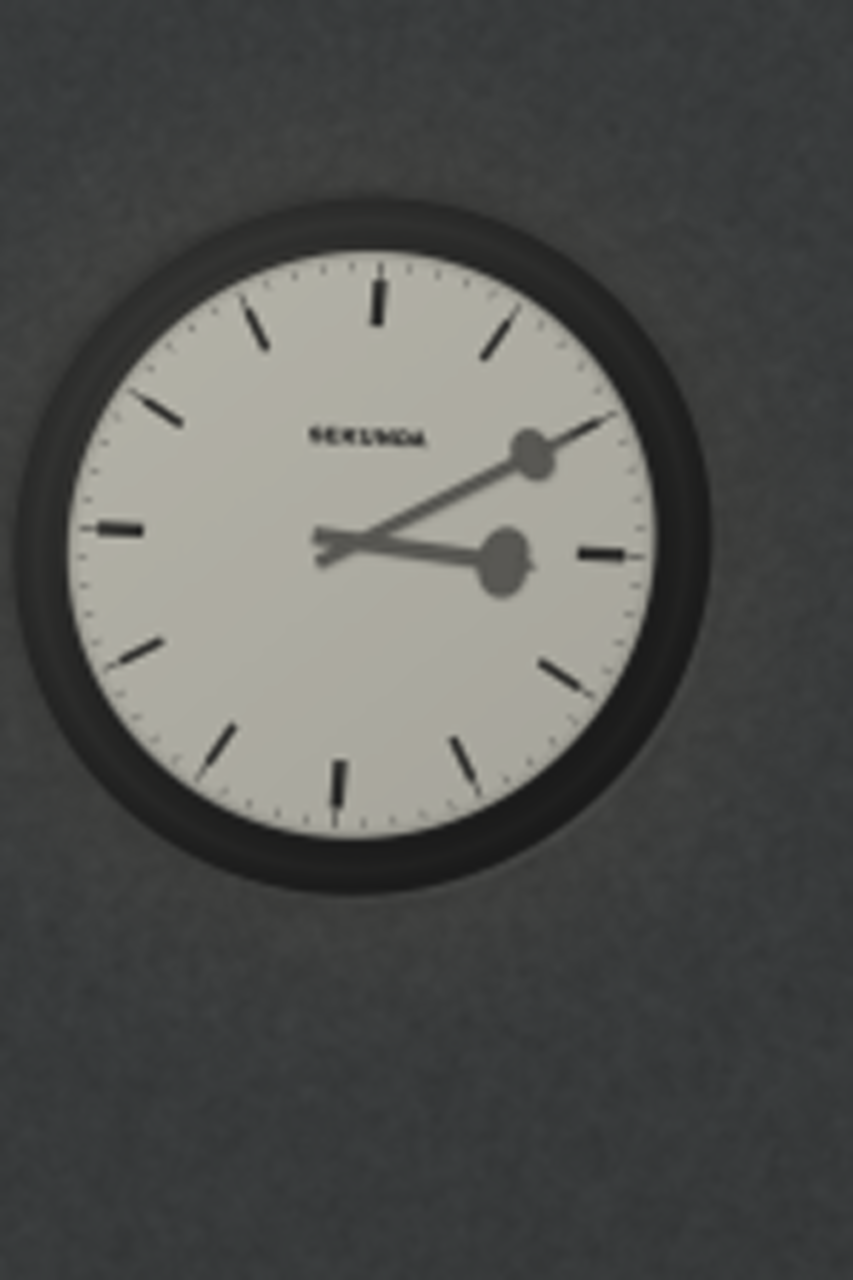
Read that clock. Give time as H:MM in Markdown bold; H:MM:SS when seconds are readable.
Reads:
**3:10**
